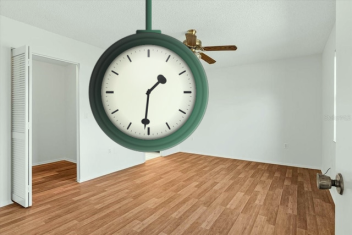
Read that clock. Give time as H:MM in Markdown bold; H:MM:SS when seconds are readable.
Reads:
**1:31**
